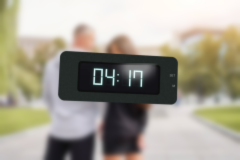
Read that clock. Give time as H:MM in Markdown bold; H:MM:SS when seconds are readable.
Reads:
**4:17**
